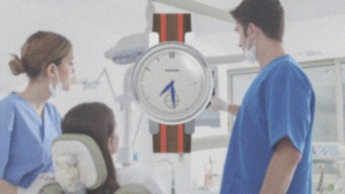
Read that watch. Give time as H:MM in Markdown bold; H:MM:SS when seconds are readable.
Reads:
**7:29**
